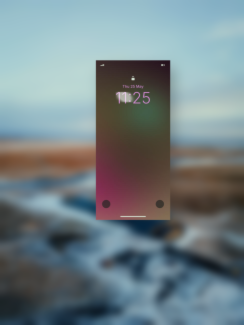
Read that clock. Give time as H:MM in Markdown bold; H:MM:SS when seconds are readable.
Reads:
**11:25**
